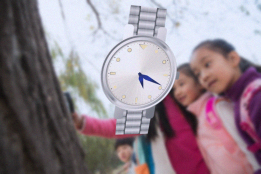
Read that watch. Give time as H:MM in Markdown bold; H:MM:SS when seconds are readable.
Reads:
**5:19**
